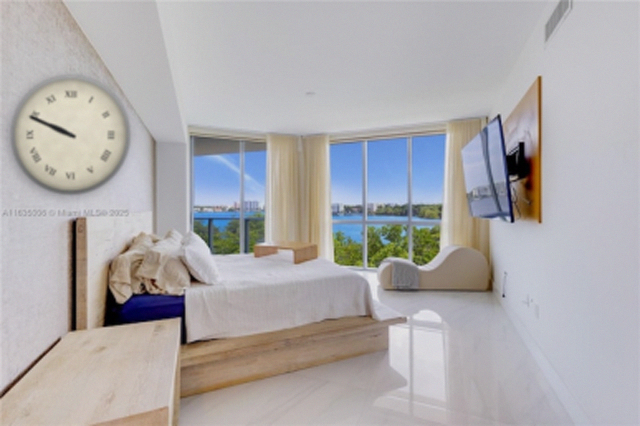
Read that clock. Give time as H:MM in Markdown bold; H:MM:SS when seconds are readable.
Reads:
**9:49**
